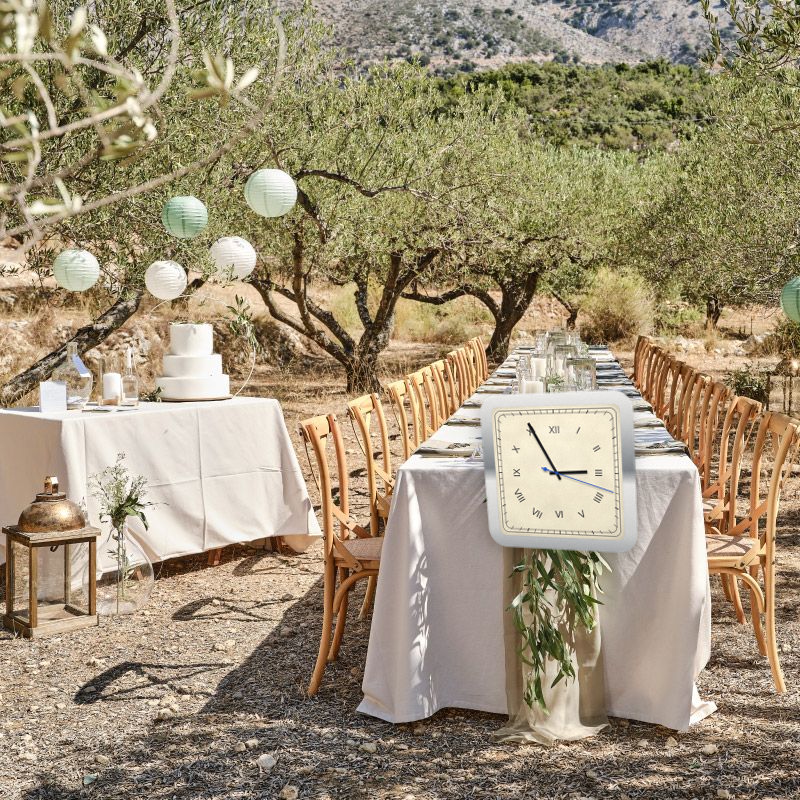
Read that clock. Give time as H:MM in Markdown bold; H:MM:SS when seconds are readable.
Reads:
**2:55:18**
